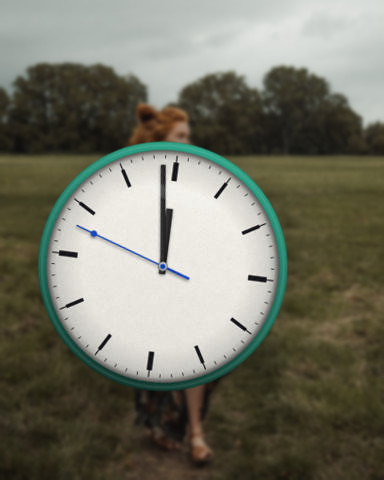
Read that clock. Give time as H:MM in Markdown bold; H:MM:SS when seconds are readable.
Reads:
**11:58:48**
